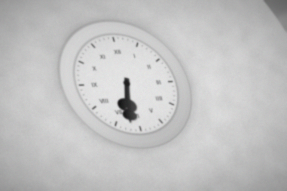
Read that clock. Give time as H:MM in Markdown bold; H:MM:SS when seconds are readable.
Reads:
**6:32**
